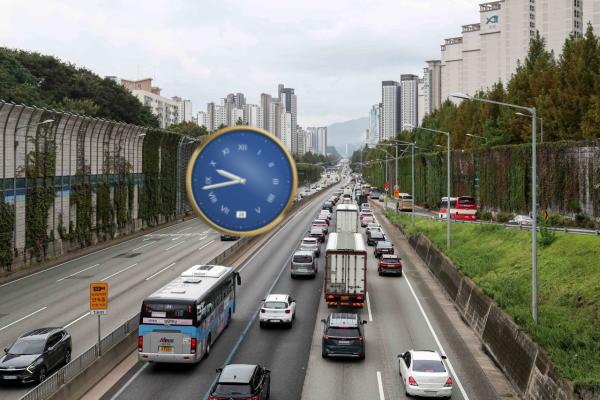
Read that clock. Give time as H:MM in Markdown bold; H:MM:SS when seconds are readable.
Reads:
**9:43**
